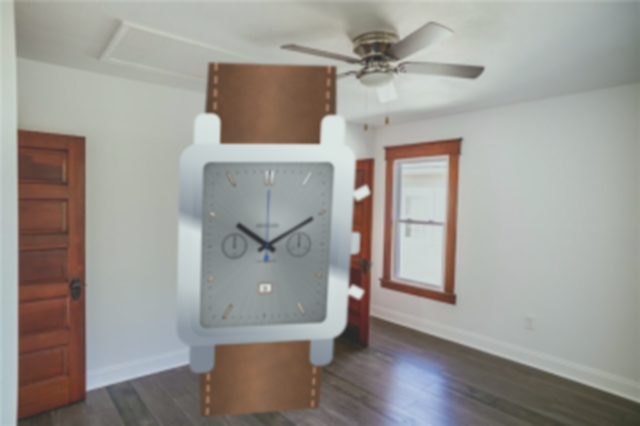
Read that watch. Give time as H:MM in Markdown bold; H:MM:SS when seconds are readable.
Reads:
**10:10**
